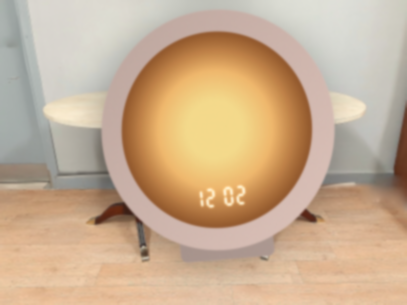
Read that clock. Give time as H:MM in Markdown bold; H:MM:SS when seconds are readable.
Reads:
**12:02**
